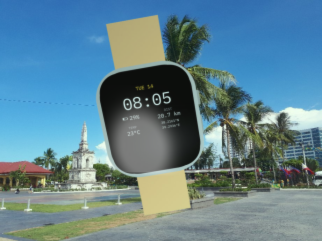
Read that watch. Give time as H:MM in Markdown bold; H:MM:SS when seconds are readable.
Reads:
**8:05**
